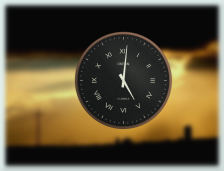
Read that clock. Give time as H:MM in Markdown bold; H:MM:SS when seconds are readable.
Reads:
**5:01**
